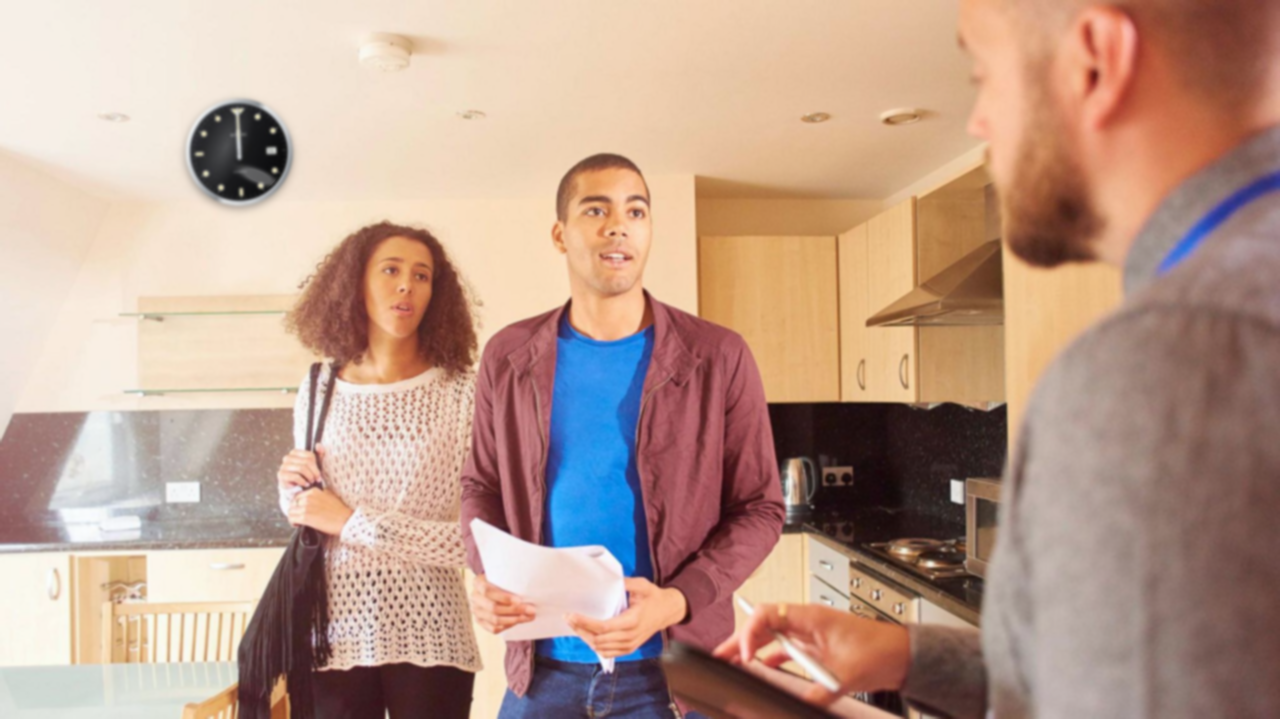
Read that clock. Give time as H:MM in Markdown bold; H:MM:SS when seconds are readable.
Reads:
**12:00**
